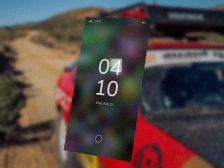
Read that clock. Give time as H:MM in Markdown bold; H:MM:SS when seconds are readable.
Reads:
**4:10**
